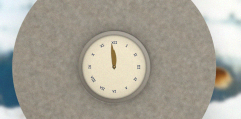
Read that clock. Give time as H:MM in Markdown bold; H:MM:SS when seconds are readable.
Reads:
**11:59**
